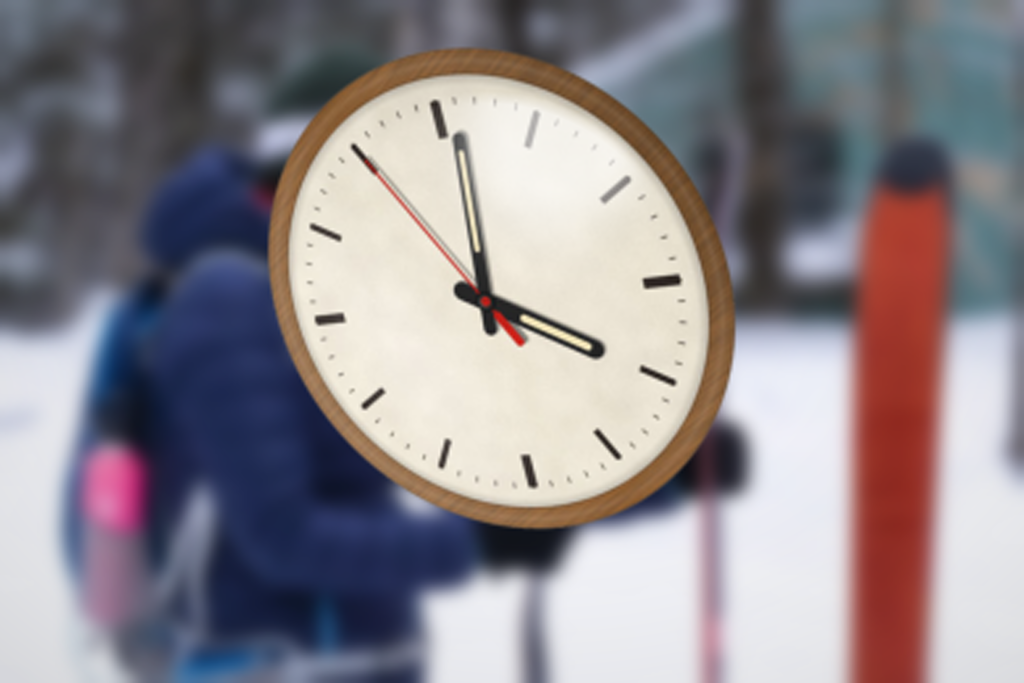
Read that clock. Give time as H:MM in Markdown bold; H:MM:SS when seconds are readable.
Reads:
**4:00:55**
